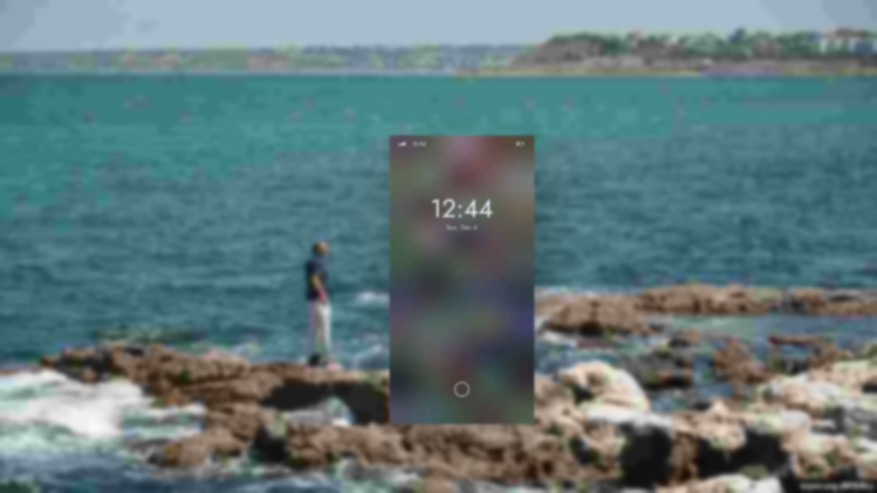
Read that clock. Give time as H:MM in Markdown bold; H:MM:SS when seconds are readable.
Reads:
**12:44**
